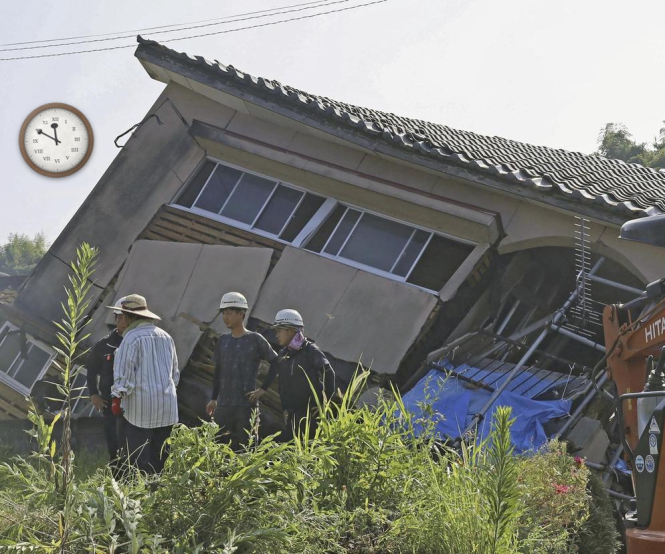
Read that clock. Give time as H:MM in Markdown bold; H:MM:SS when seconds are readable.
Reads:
**11:50**
